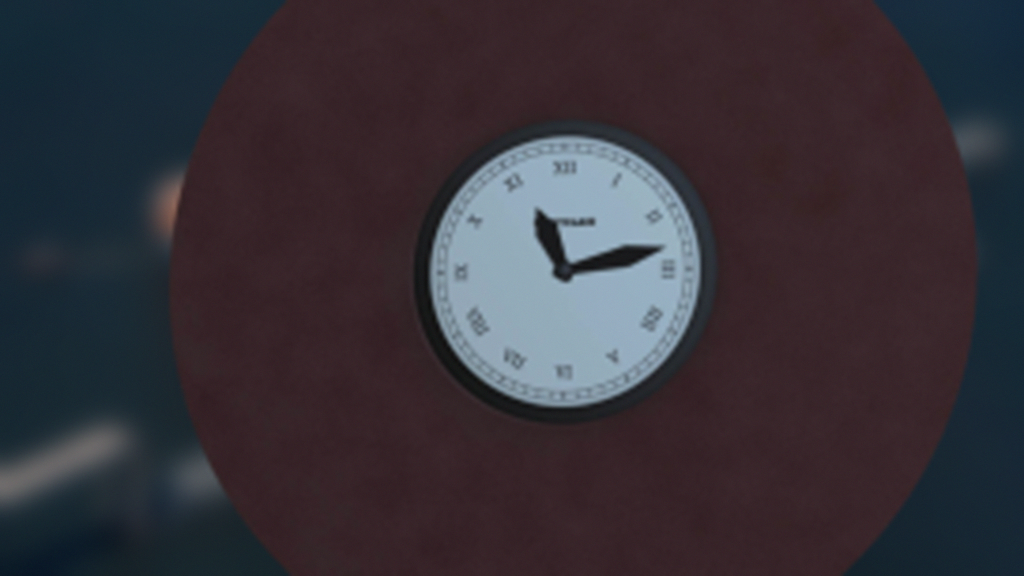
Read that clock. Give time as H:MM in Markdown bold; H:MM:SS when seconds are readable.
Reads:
**11:13**
